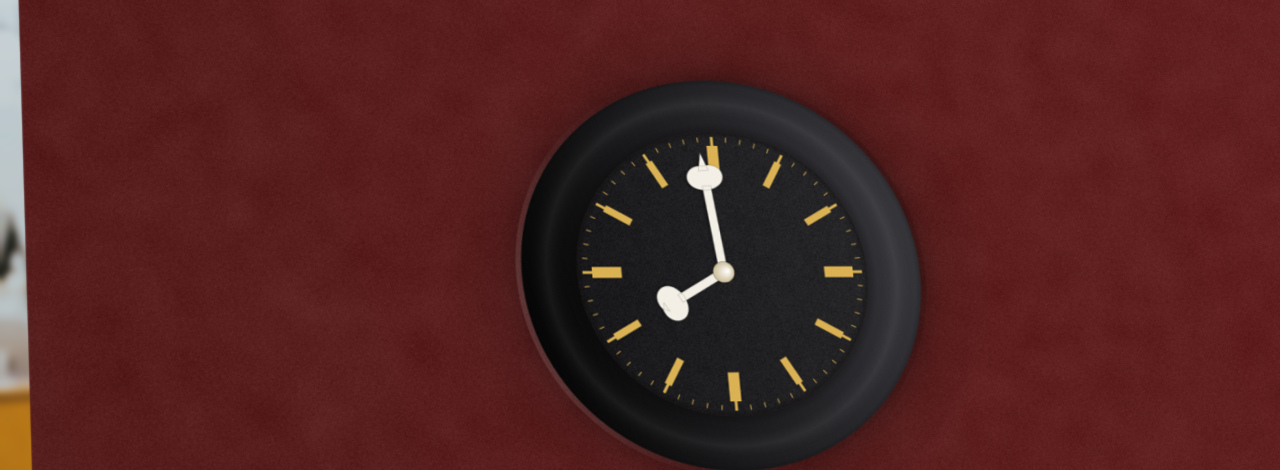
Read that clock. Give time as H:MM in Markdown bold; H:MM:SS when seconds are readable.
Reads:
**7:59**
